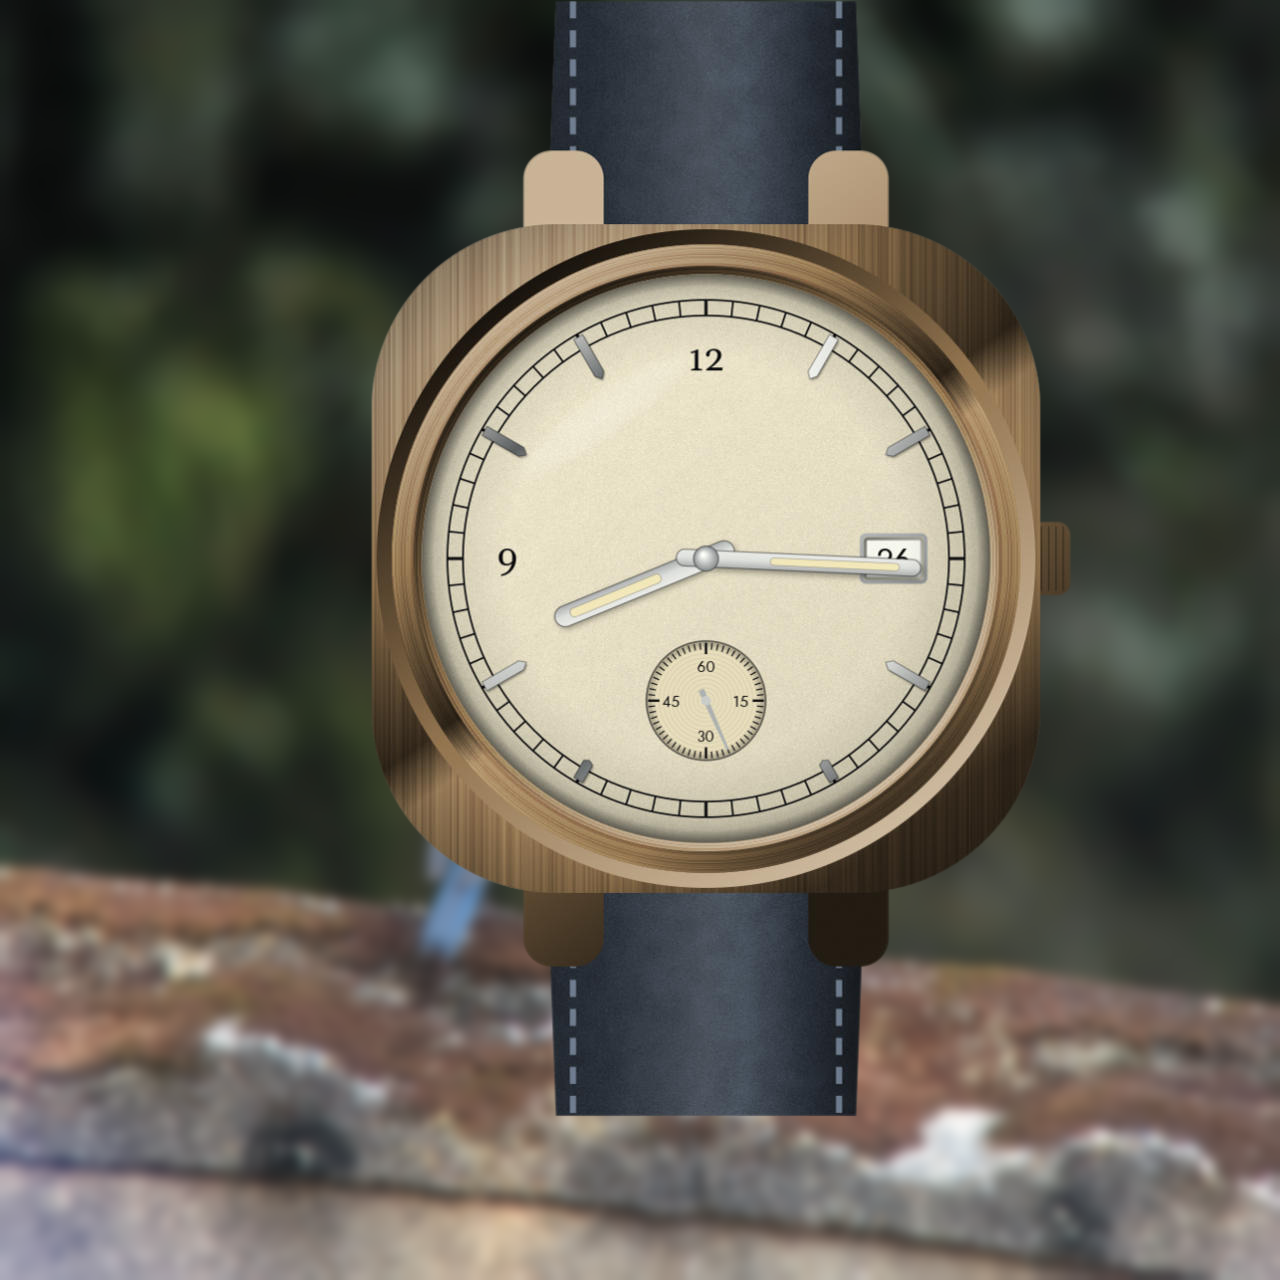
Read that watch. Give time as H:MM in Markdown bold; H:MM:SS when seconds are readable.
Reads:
**8:15:26**
